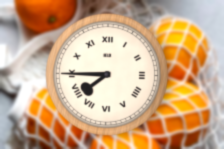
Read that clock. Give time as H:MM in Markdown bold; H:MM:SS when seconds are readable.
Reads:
**7:45**
